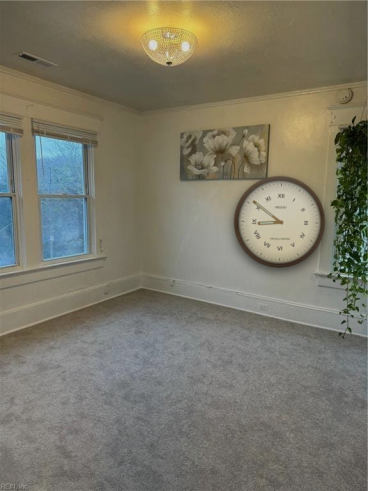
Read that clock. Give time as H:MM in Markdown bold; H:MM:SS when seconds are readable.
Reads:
**8:51**
